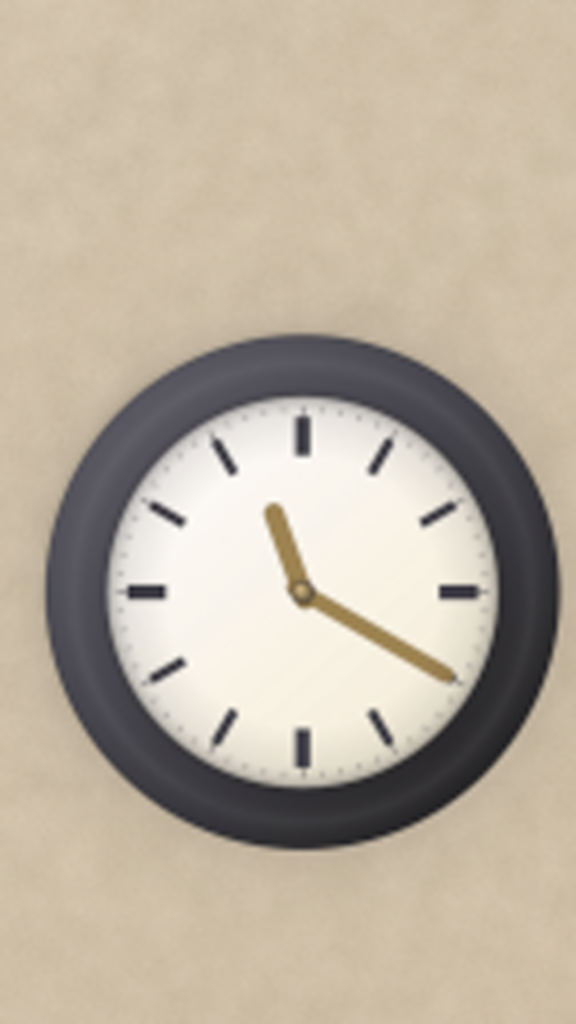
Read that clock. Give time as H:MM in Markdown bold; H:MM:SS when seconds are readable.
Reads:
**11:20**
